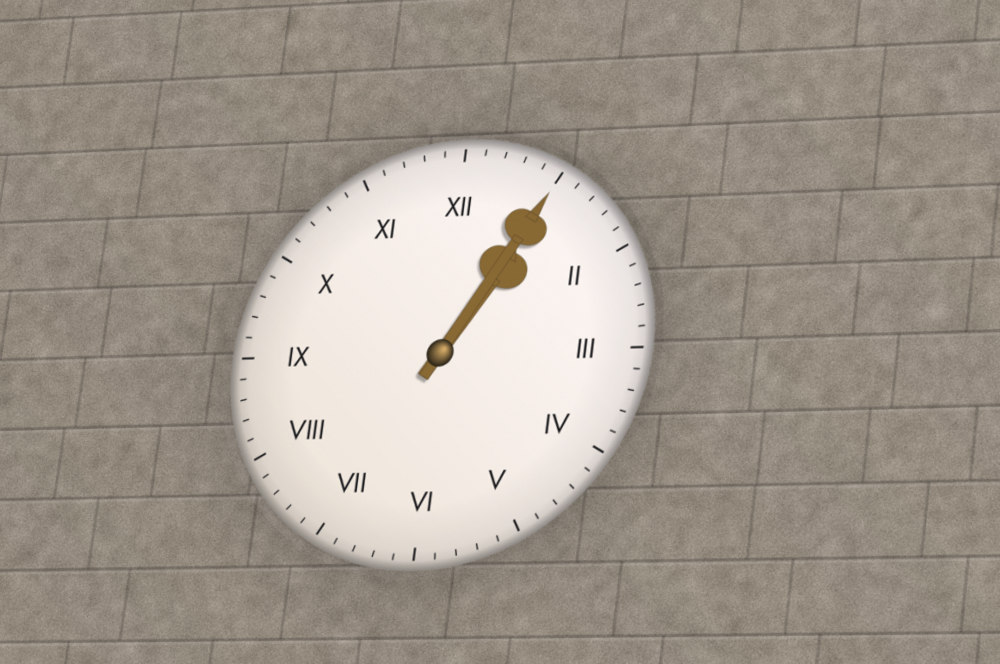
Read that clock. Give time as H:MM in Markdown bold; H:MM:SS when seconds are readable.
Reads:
**1:05**
